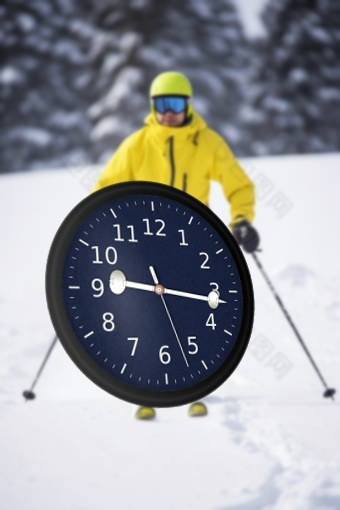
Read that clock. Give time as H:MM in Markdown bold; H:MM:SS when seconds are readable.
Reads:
**9:16:27**
